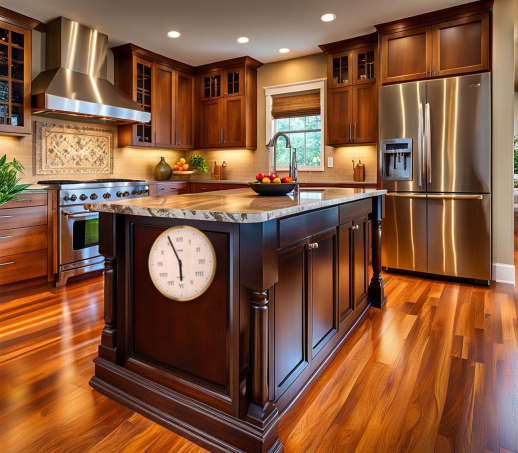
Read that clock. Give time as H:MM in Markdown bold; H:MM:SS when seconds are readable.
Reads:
**5:56**
